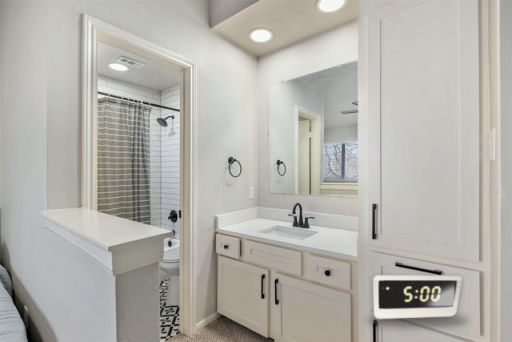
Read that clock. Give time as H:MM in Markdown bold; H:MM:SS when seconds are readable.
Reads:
**5:00**
